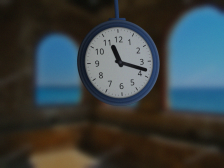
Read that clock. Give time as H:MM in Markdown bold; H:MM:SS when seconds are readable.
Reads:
**11:18**
